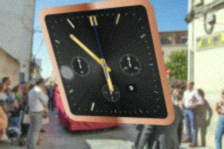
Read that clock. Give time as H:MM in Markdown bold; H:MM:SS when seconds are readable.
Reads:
**5:53**
